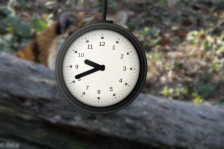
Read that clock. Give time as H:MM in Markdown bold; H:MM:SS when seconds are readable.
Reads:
**9:41**
